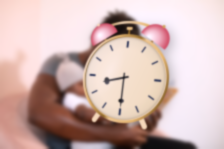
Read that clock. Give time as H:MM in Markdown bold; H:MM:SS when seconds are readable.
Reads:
**8:30**
